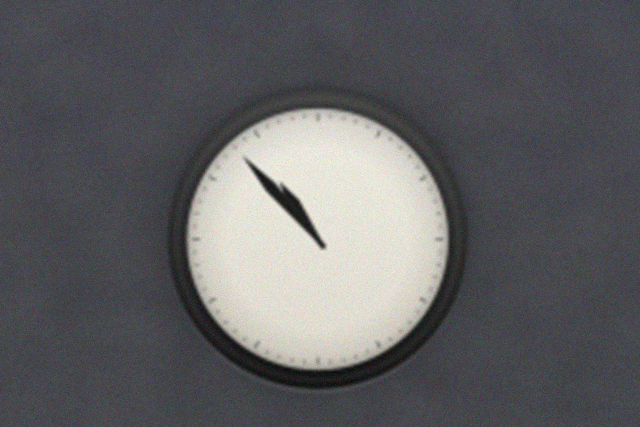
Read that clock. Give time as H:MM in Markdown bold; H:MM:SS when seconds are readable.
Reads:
**10:53**
